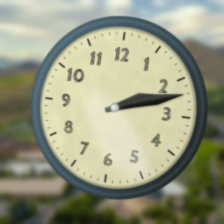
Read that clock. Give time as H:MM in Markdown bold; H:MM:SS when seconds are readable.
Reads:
**2:12**
